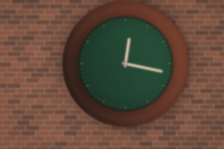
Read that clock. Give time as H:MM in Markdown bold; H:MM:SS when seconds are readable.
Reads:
**12:17**
